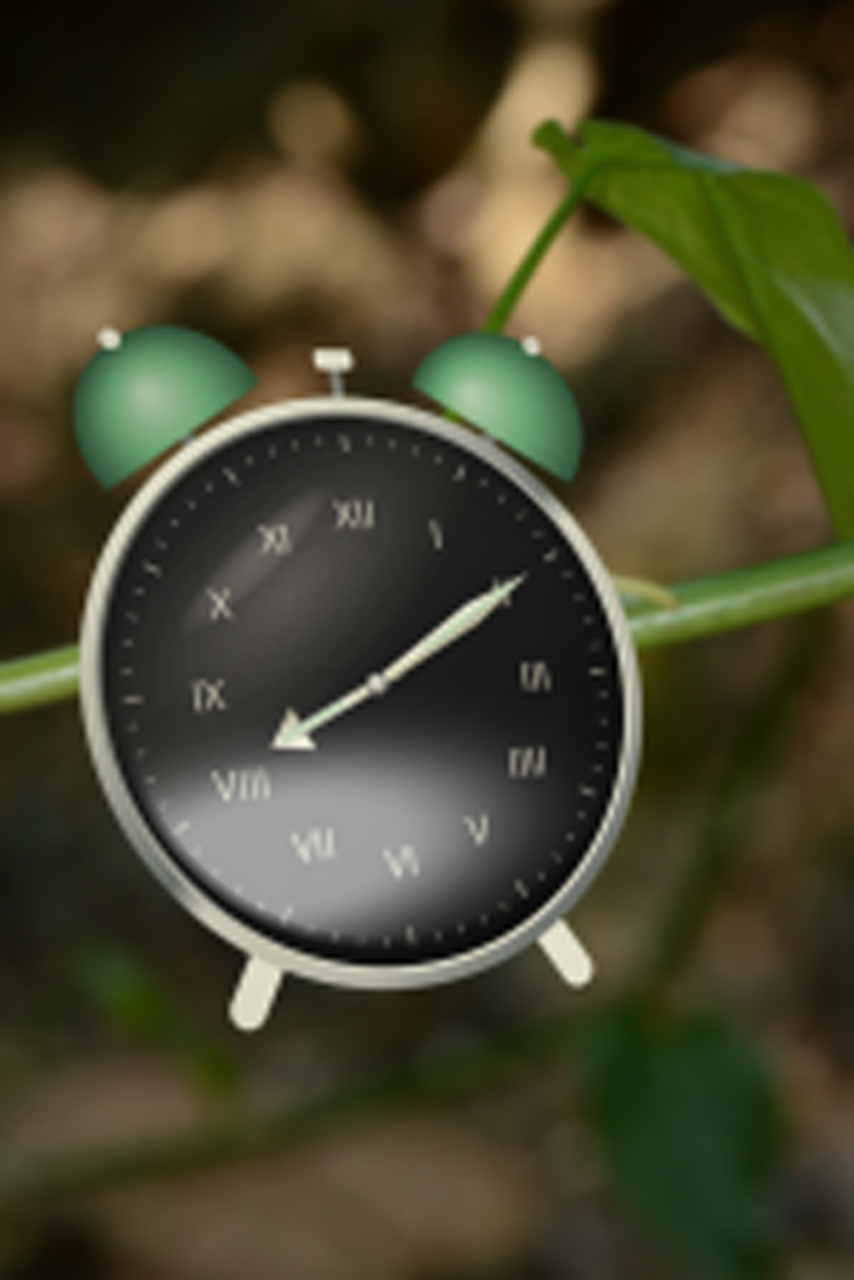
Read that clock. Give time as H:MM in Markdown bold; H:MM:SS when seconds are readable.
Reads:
**8:10**
